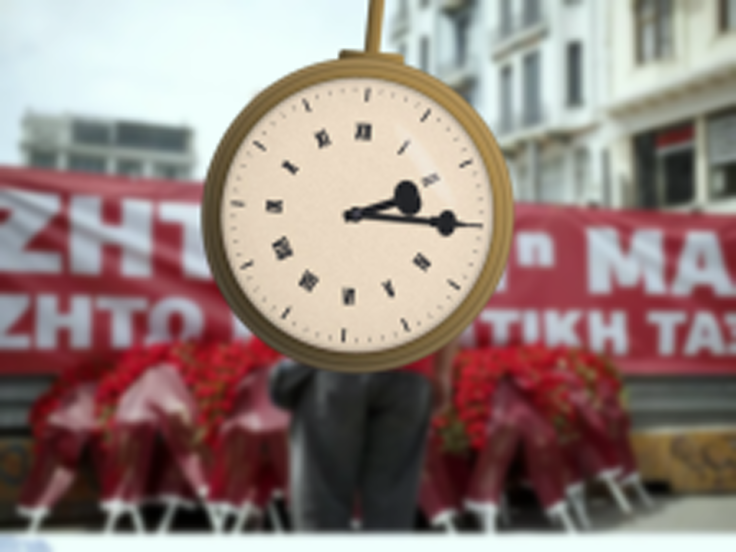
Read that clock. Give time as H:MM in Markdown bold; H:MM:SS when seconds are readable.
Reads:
**2:15**
